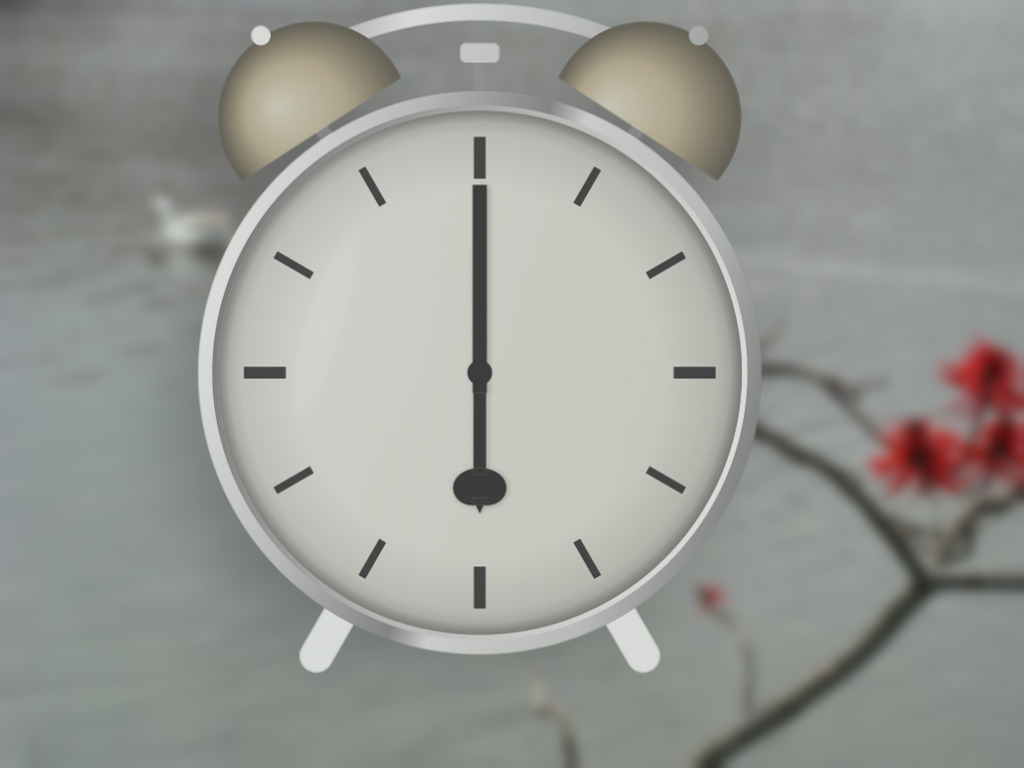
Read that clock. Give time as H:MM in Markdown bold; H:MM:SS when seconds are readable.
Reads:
**6:00**
